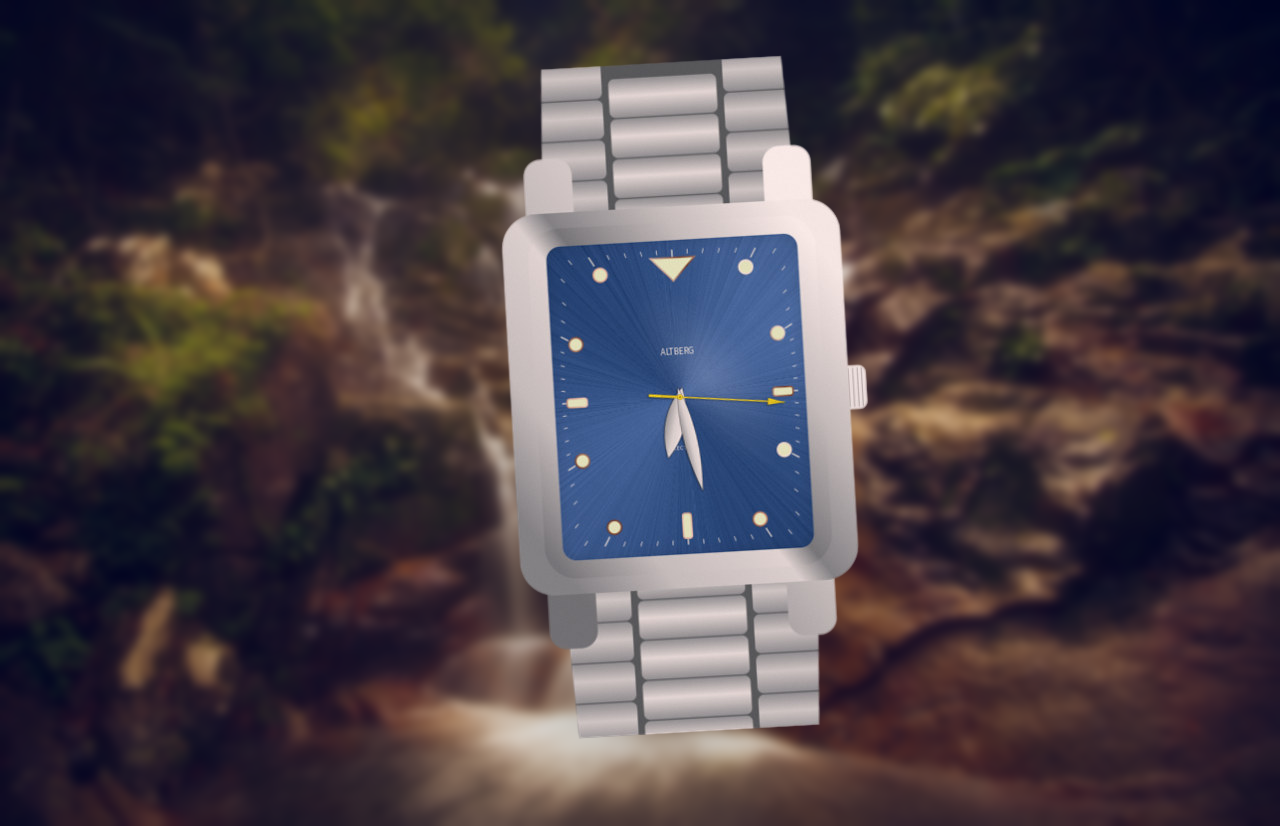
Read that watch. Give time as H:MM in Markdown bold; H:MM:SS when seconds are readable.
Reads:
**6:28:16**
